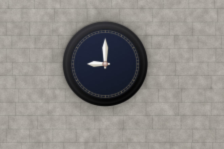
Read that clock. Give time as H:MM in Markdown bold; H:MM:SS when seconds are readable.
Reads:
**9:00**
